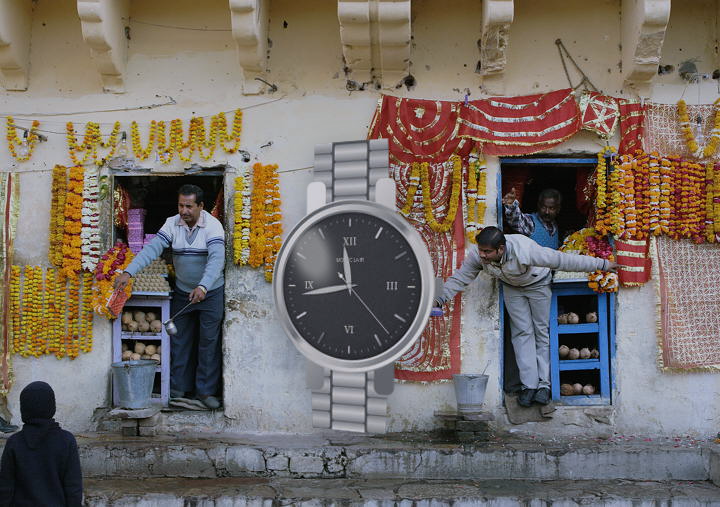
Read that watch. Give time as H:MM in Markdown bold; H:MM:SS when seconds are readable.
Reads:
**11:43:23**
